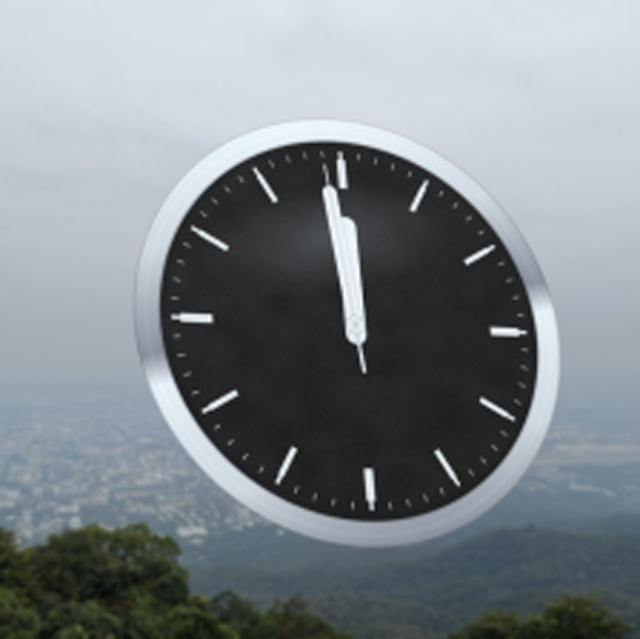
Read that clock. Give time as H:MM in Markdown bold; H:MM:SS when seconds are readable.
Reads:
**11:58:59**
